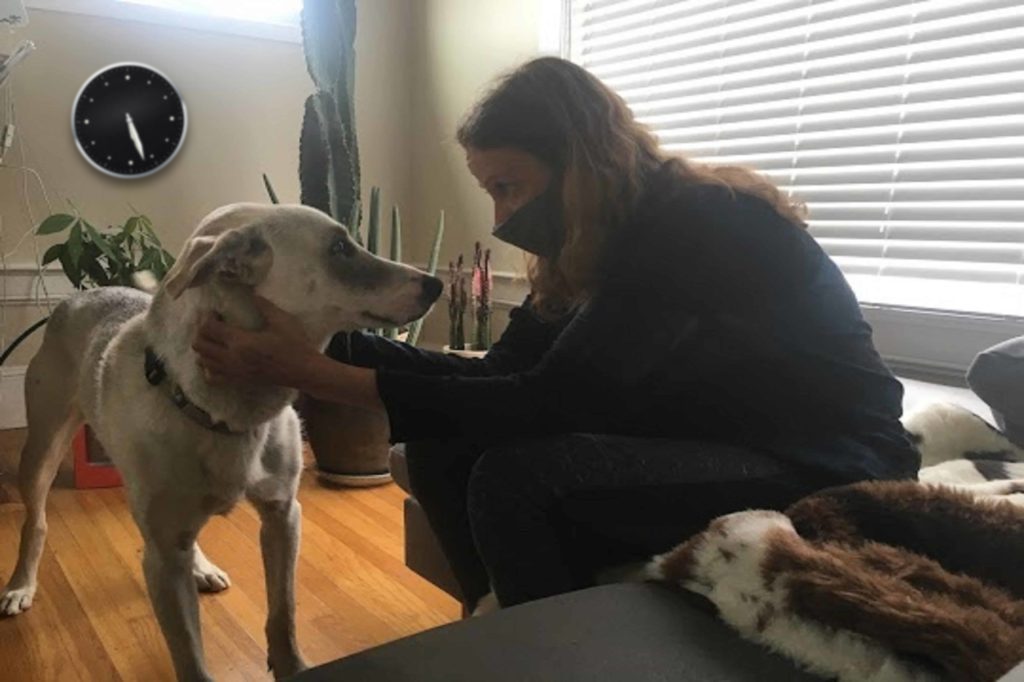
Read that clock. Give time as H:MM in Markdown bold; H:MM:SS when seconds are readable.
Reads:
**5:27**
